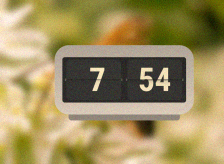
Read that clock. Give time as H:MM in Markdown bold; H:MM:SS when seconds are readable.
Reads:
**7:54**
